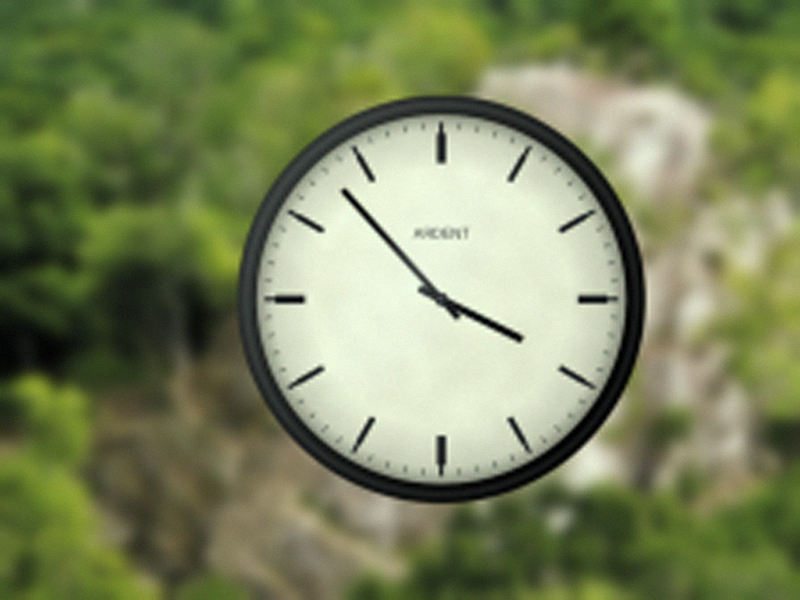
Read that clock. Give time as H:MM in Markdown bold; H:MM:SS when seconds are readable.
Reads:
**3:53**
